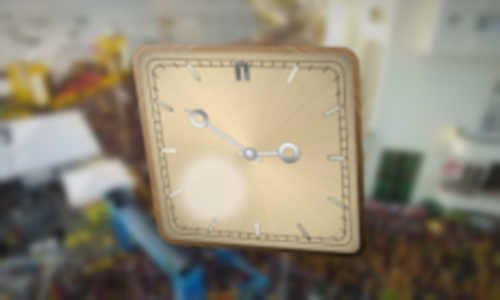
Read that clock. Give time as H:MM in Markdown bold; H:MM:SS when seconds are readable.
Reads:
**2:51**
